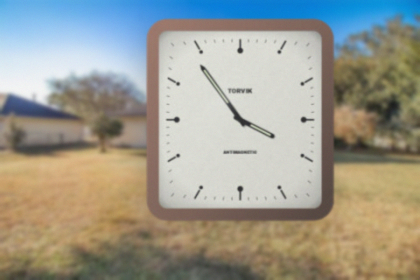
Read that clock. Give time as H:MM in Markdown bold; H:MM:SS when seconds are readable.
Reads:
**3:54**
